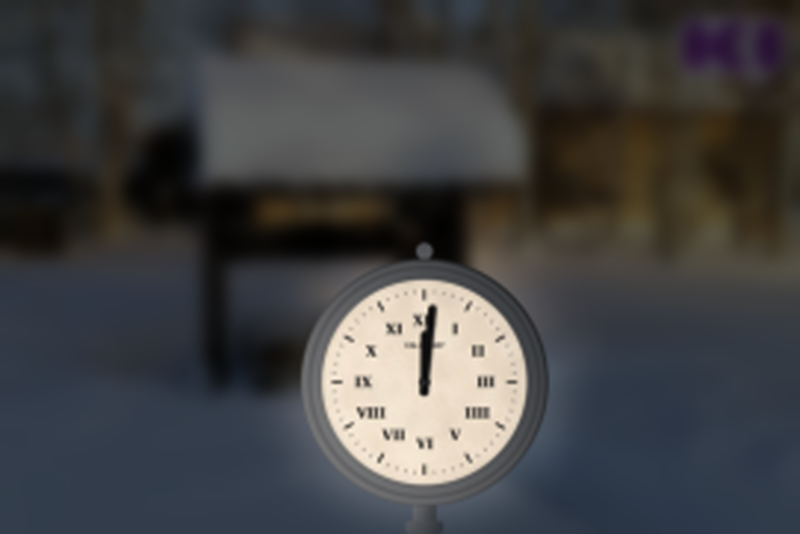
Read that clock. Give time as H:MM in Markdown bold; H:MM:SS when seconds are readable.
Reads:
**12:01**
